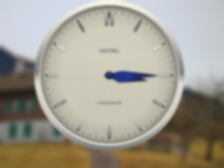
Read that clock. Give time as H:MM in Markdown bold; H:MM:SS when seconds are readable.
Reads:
**3:15**
